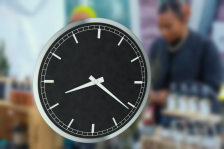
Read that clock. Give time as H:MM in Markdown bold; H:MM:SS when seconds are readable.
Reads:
**8:21**
